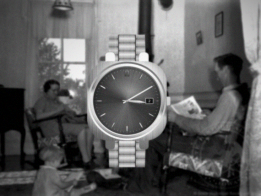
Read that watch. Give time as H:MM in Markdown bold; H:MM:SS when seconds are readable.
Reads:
**3:10**
